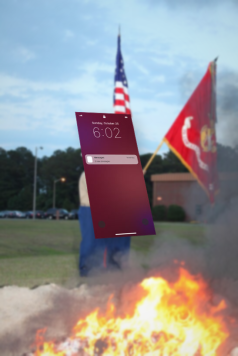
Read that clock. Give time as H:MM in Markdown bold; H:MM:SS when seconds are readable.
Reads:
**6:02**
